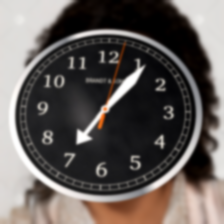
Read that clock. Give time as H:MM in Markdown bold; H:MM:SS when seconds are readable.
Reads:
**7:06:02**
